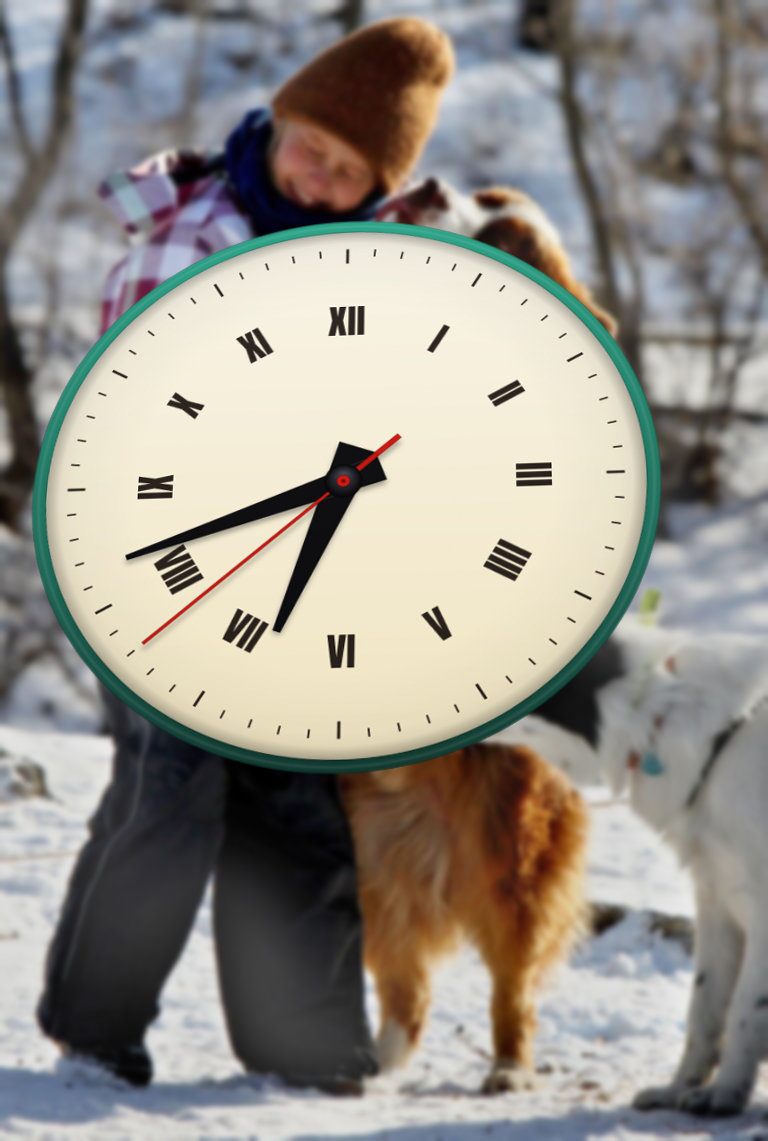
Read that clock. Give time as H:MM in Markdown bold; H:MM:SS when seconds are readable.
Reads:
**6:41:38**
